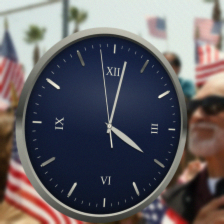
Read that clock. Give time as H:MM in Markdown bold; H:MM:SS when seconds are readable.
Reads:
**4:01:58**
